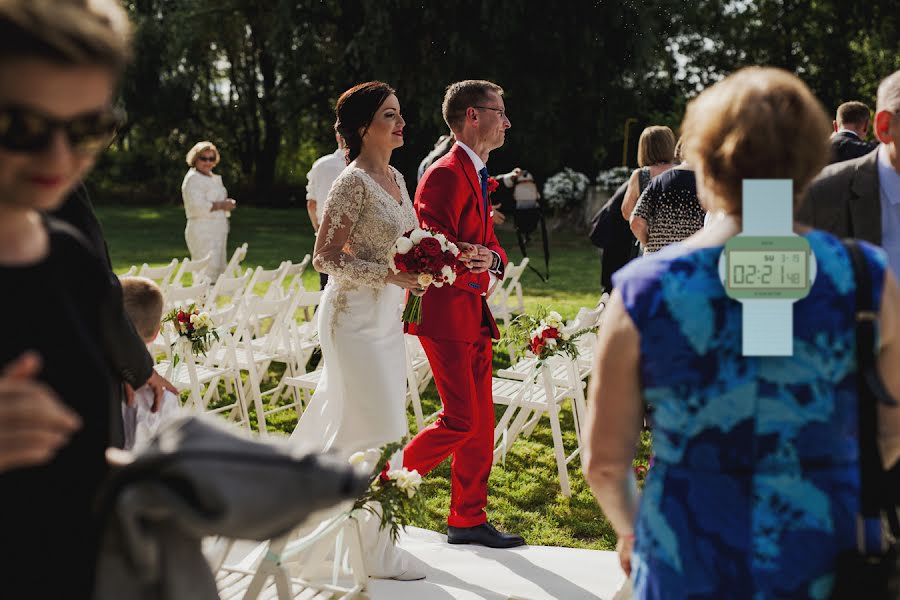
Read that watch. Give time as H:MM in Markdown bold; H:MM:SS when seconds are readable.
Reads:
**2:21**
